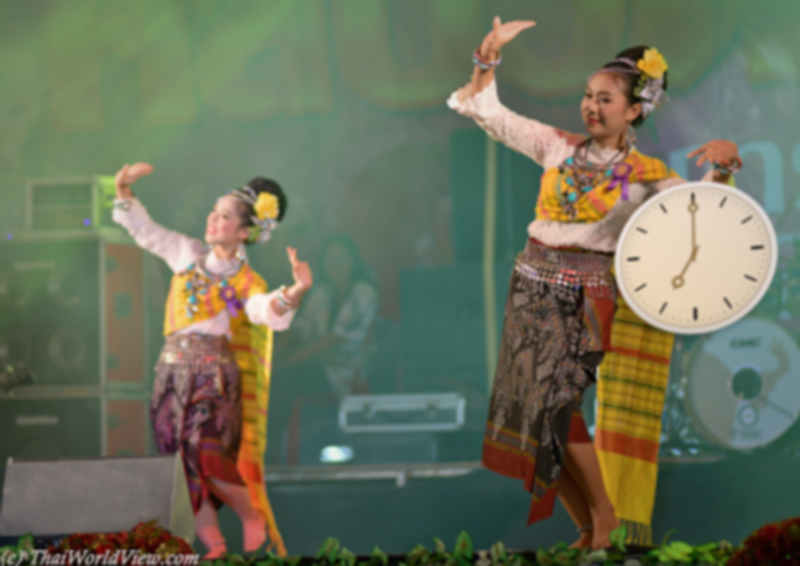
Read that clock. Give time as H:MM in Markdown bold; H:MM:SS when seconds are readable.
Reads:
**7:00**
